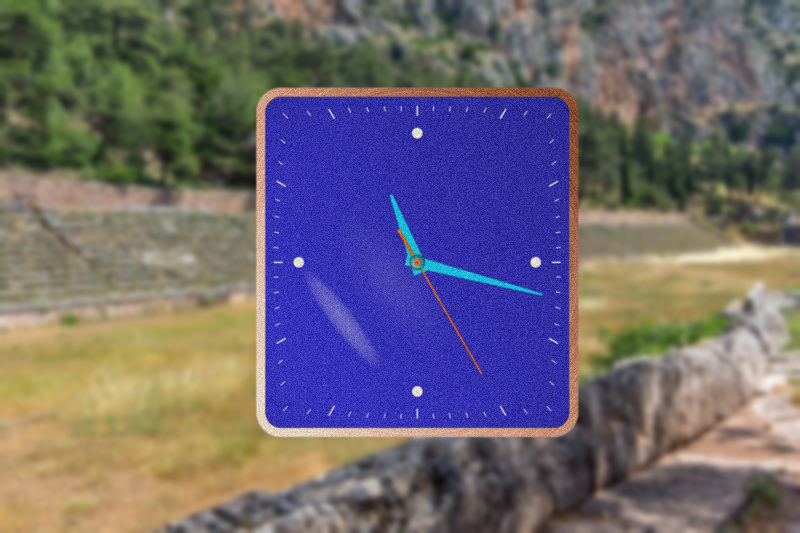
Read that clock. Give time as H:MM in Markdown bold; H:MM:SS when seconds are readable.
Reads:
**11:17:25**
